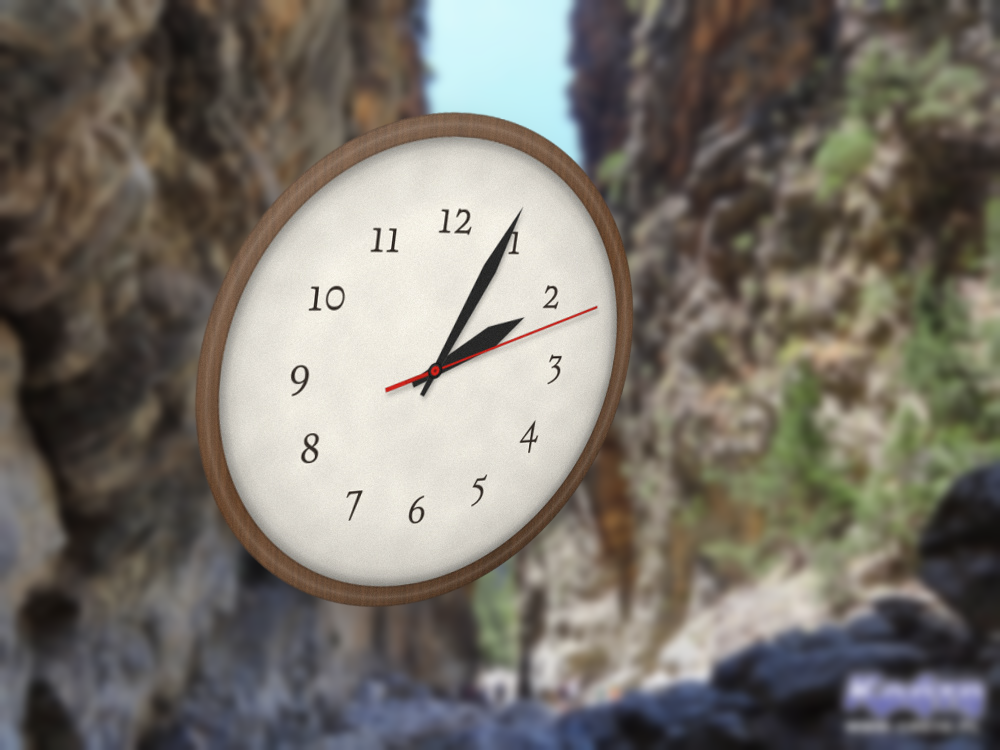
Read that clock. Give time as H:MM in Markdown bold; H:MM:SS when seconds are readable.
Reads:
**2:04:12**
